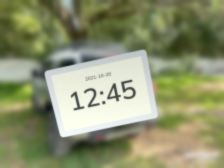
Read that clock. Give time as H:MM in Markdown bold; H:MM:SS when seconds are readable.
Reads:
**12:45**
